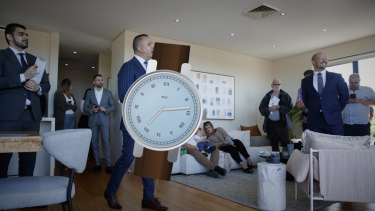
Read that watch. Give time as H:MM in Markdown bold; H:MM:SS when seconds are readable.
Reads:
**7:13**
